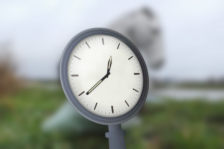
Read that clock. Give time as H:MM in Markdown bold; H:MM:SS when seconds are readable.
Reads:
**12:39**
